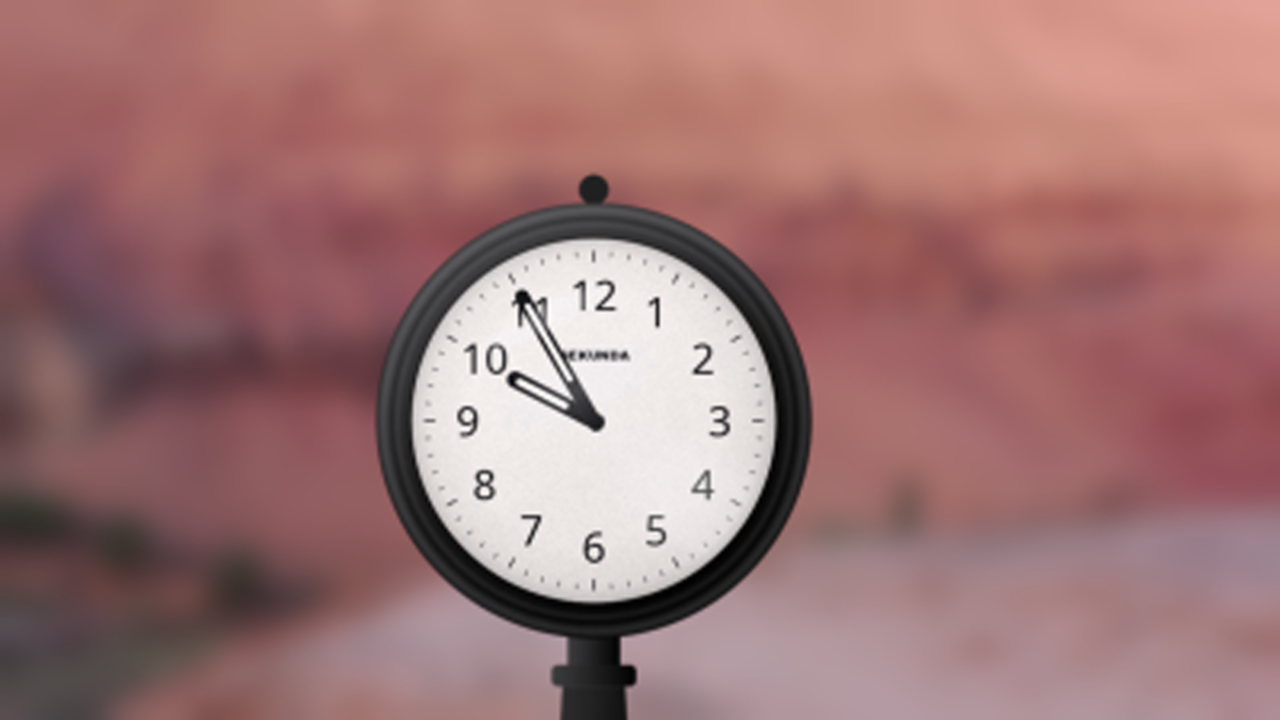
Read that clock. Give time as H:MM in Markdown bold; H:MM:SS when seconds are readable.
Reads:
**9:55**
